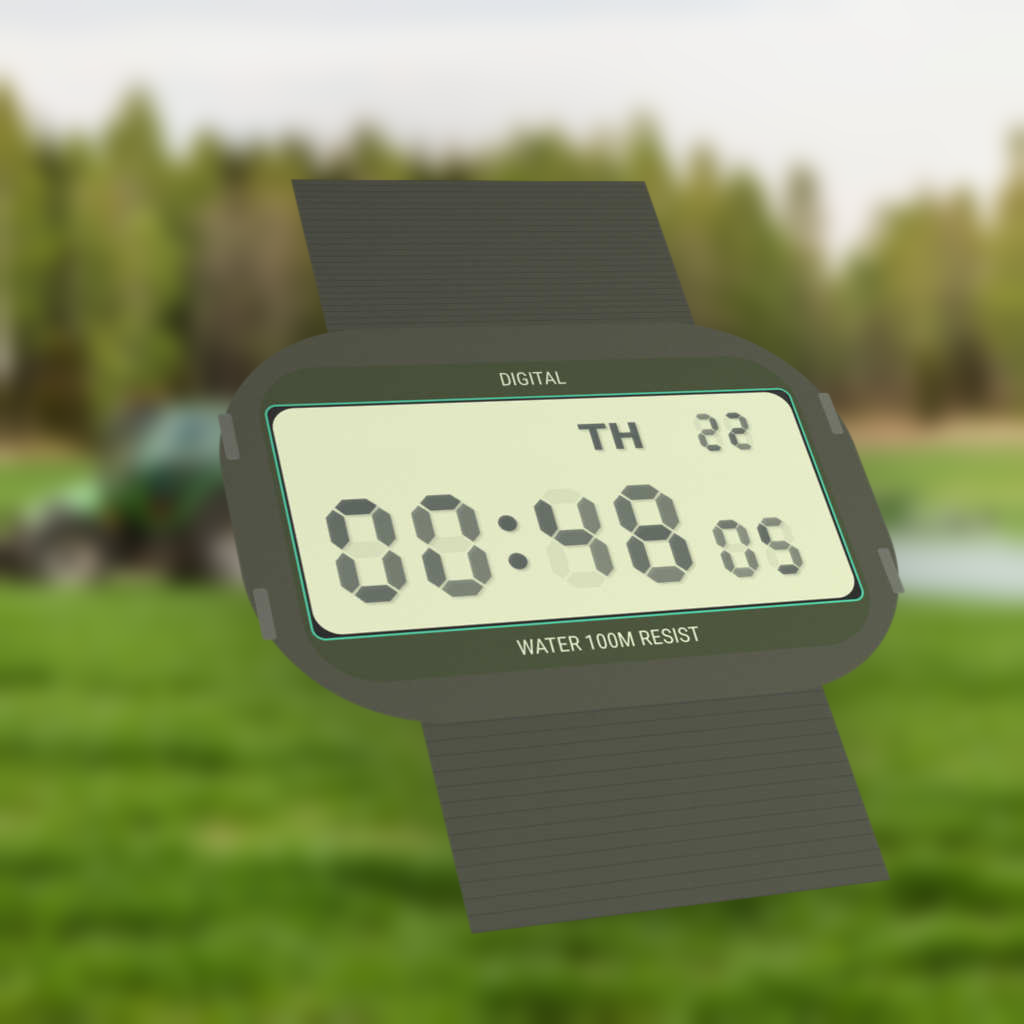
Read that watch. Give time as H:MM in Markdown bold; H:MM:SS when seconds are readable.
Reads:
**0:48:05**
